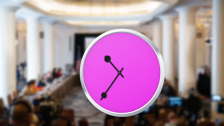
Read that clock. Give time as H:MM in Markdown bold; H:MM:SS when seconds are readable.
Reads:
**10:36**
